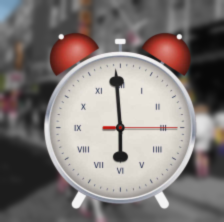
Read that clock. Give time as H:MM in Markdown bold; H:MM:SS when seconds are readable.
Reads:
**5:59:15**
